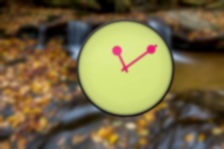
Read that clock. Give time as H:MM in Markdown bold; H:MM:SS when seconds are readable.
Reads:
**11:09**
